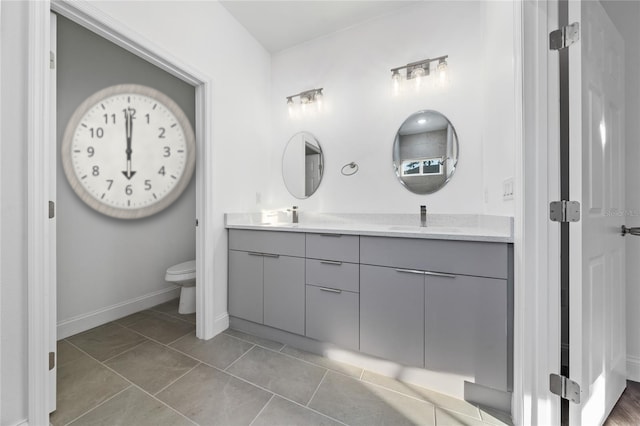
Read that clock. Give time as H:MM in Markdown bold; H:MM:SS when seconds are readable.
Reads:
**6:00**
